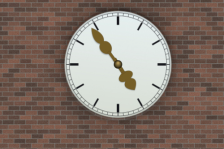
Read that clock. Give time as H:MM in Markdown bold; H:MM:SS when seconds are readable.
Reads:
**4:54**
